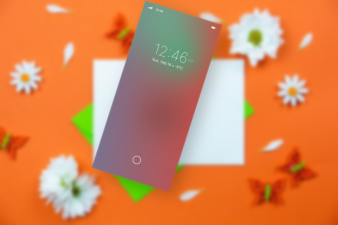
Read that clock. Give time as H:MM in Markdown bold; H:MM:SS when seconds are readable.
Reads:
**12:46**
